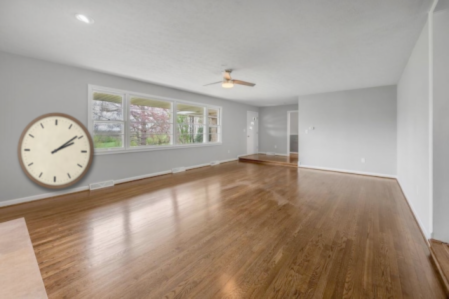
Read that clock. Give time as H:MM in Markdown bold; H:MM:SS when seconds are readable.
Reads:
**2:09**
